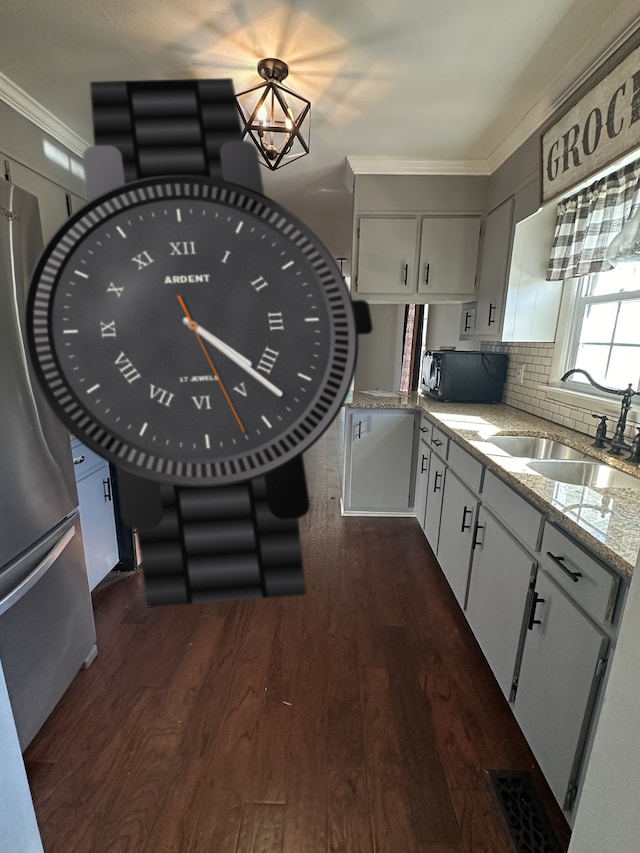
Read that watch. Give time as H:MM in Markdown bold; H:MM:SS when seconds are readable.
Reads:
**4:22:27**
